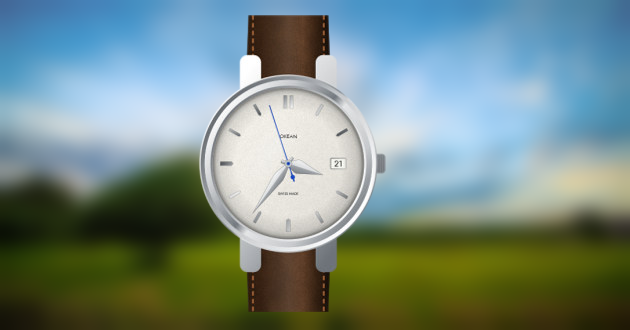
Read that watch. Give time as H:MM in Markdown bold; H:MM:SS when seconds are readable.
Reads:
**3:35:57**
